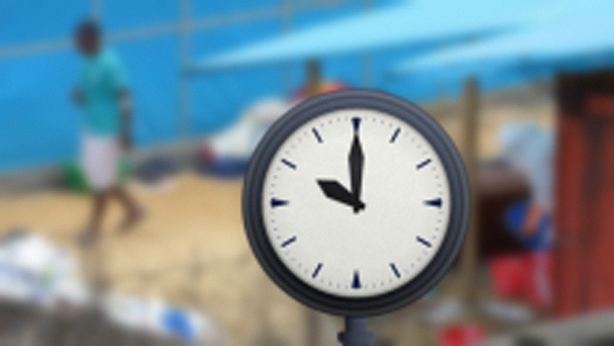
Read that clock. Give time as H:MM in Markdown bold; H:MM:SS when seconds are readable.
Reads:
**10:00**
